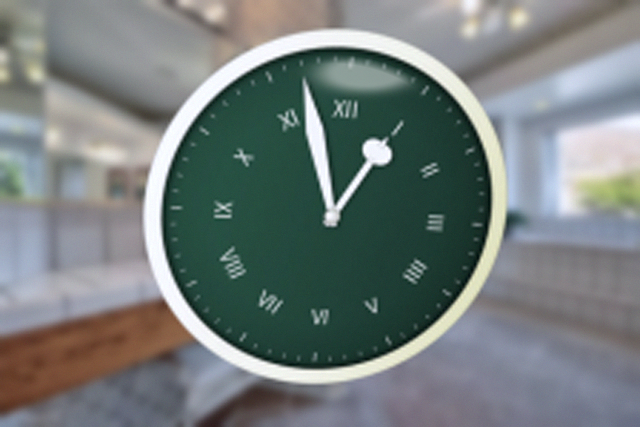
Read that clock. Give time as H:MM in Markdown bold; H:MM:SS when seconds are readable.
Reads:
**12:57**
